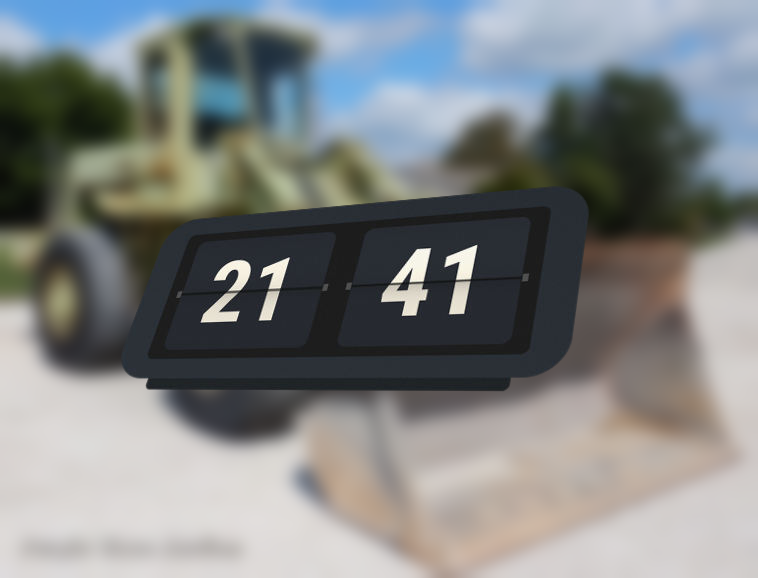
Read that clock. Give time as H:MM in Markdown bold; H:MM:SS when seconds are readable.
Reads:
**21:41**
